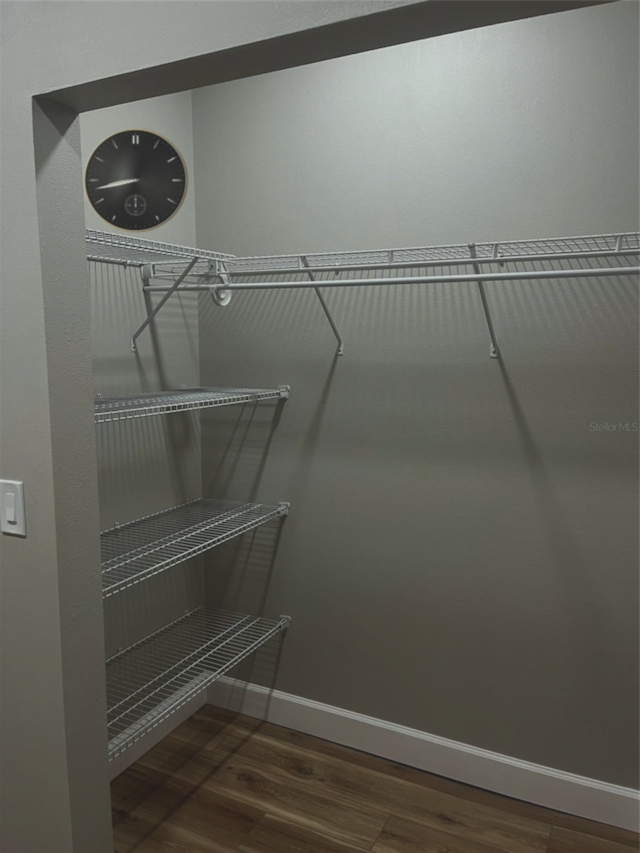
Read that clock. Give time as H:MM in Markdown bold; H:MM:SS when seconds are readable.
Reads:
**8:43**
